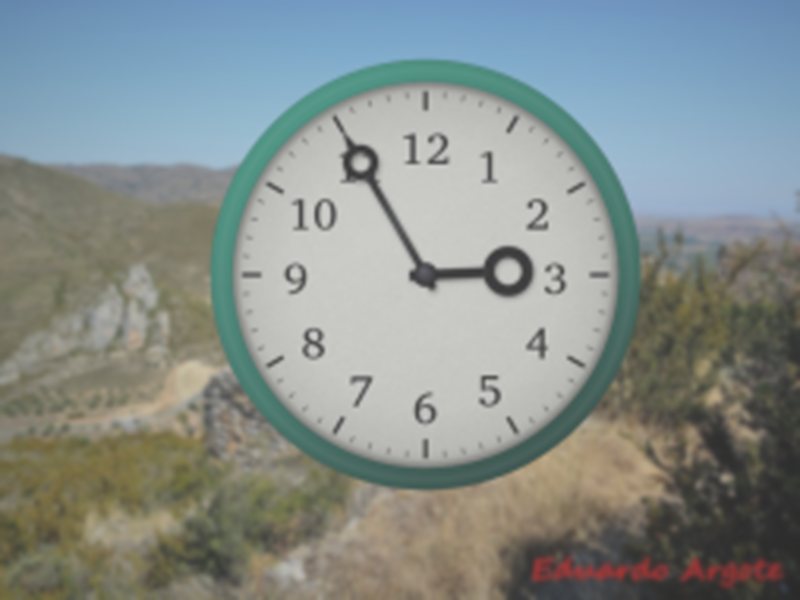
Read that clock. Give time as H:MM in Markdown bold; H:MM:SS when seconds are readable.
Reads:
**2:55**
